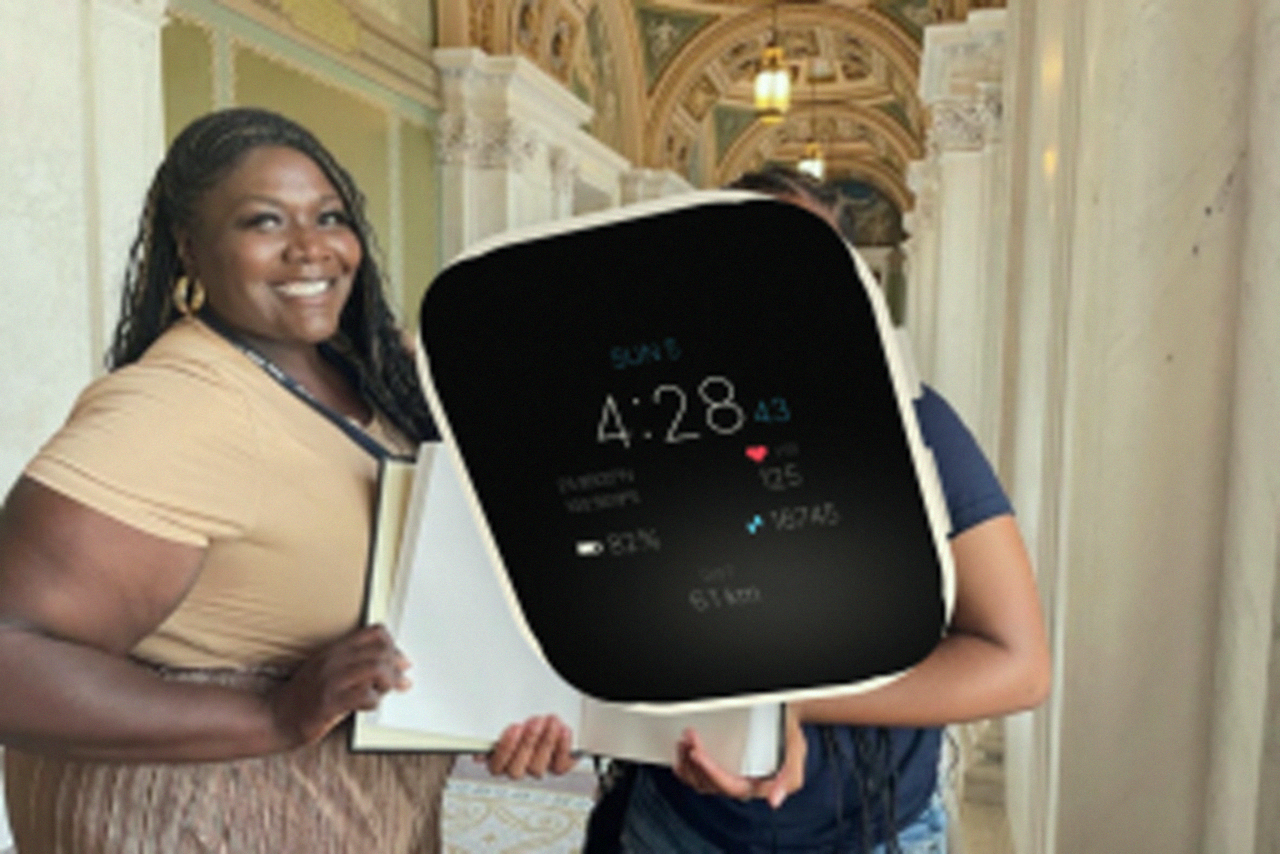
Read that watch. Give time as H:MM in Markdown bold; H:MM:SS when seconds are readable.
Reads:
**4:28**
